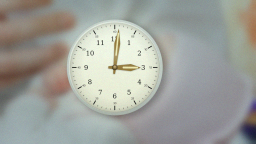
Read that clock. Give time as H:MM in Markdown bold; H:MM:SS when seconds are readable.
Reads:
**3:01**
